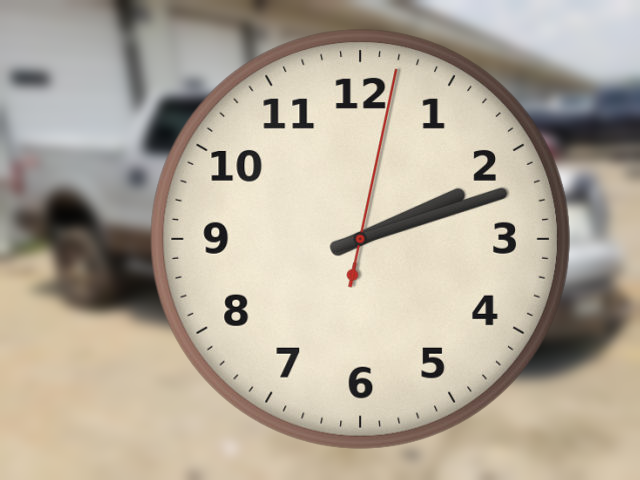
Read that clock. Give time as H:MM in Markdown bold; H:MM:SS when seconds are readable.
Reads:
**2:12:02**
